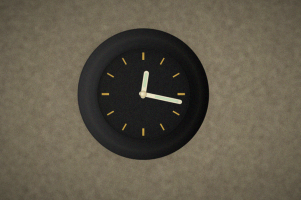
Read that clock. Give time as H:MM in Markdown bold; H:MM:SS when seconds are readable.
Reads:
**12:17**
